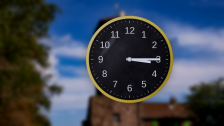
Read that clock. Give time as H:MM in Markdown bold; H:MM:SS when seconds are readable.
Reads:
**3:15**
